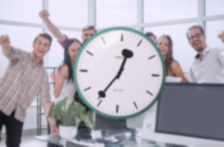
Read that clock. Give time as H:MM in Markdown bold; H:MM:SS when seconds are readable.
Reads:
**12:36**
